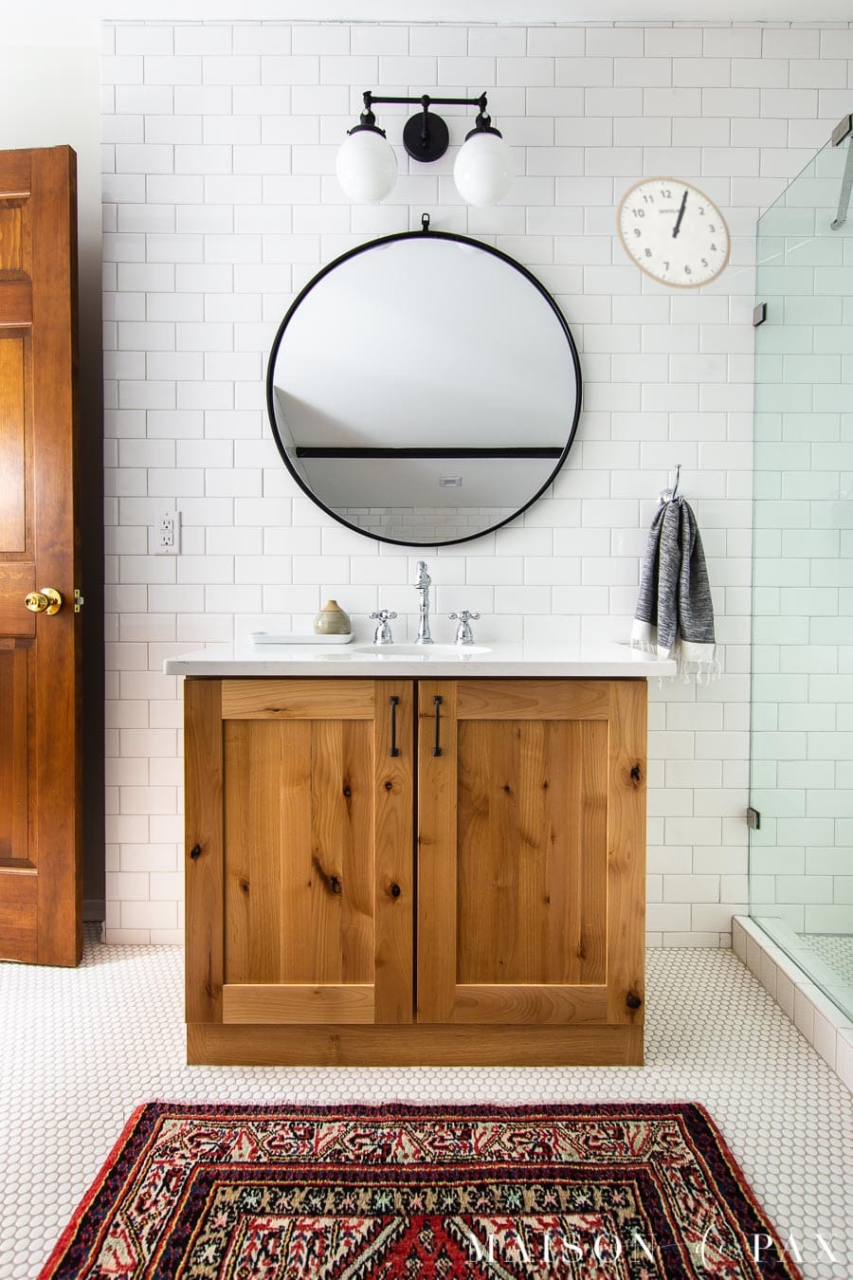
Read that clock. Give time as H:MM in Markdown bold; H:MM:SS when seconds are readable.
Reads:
**1:05**
